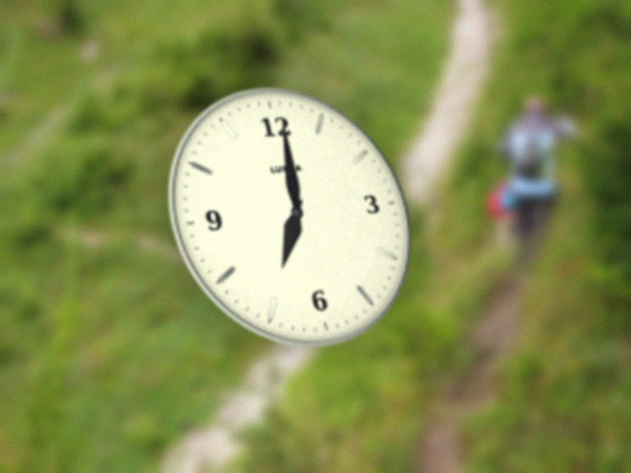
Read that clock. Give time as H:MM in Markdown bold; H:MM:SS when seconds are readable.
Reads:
**7:01**
